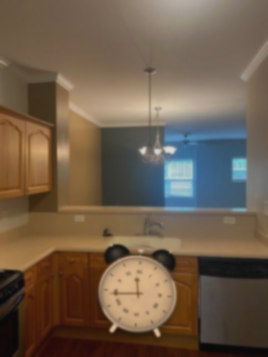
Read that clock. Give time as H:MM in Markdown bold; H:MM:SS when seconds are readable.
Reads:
**11:44**
